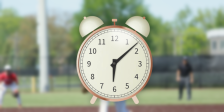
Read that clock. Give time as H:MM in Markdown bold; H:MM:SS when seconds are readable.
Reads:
**6:08**
